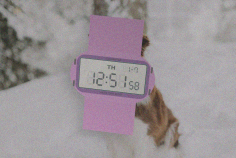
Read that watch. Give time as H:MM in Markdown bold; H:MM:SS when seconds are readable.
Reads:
**12:51:58**
